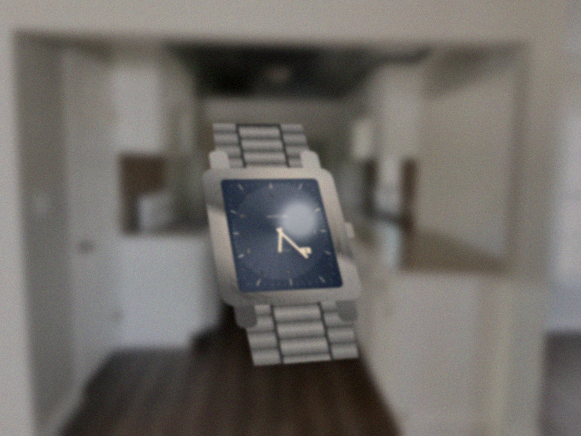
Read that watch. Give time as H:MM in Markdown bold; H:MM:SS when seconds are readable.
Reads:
**6:24**
